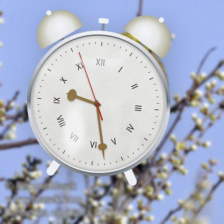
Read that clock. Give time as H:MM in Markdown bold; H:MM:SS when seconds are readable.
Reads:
**9:27:56**
